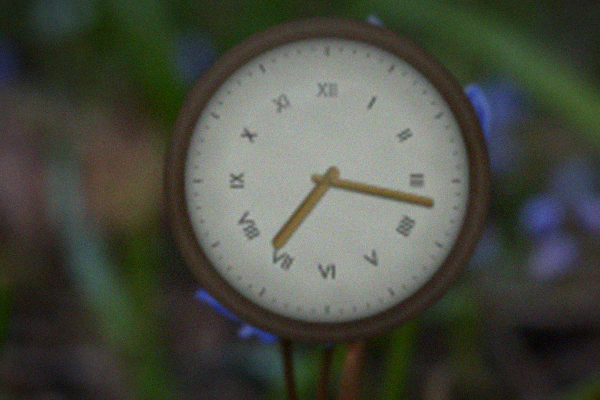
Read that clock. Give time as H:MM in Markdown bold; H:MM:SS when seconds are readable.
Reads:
**7:17**
